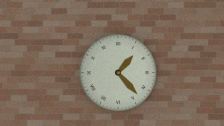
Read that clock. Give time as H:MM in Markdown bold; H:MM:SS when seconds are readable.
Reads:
**1:23**
